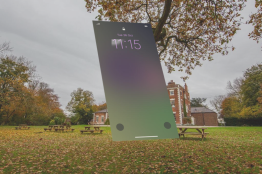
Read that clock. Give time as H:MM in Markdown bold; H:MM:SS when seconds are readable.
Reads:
**11:15**
